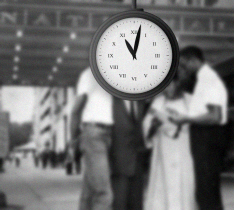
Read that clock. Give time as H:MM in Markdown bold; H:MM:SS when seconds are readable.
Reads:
**11:02**
